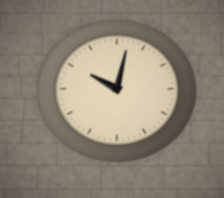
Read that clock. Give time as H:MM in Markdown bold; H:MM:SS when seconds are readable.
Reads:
**10:02**
